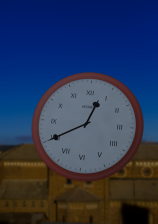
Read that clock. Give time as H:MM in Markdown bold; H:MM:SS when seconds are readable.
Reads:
**12:40**
